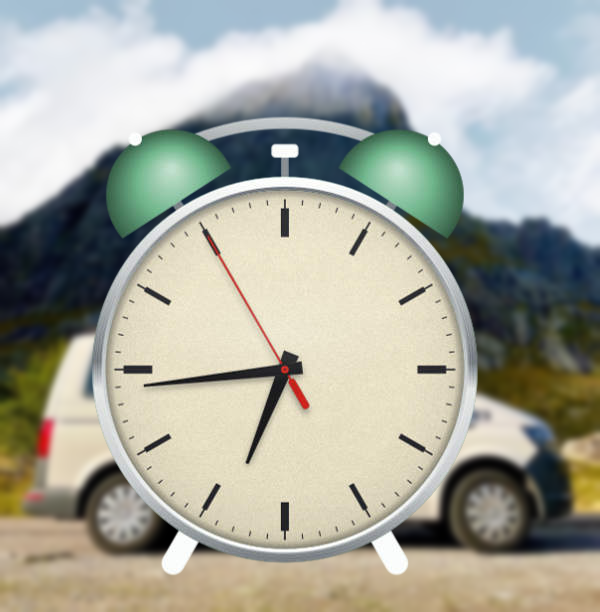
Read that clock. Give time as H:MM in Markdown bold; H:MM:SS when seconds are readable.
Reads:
**6:43:55**
